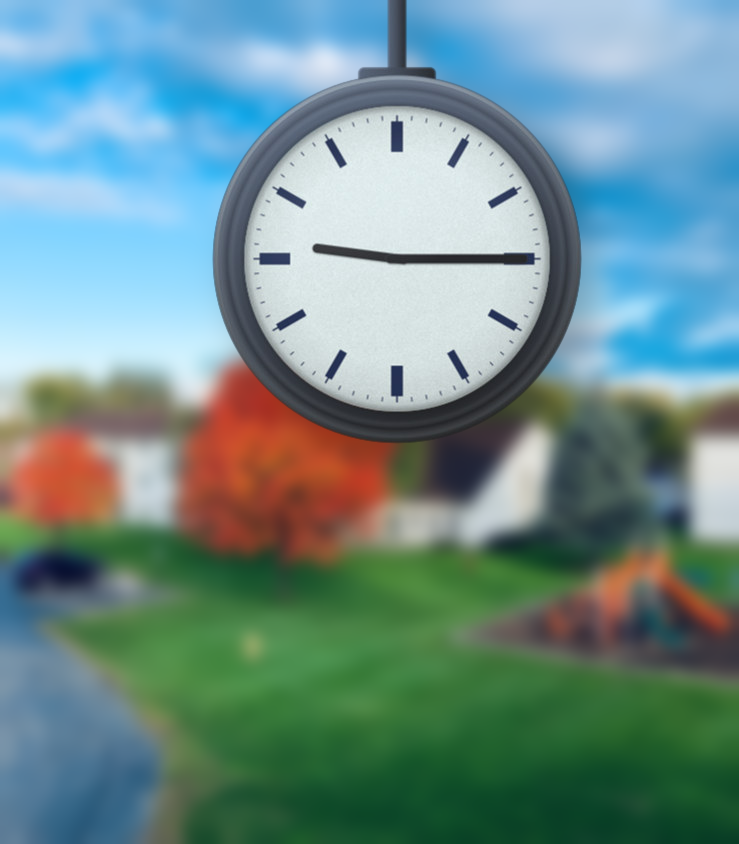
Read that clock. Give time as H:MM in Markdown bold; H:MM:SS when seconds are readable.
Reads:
**9:15**
